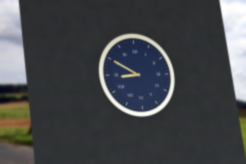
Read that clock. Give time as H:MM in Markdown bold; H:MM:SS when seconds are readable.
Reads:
**8:50**
